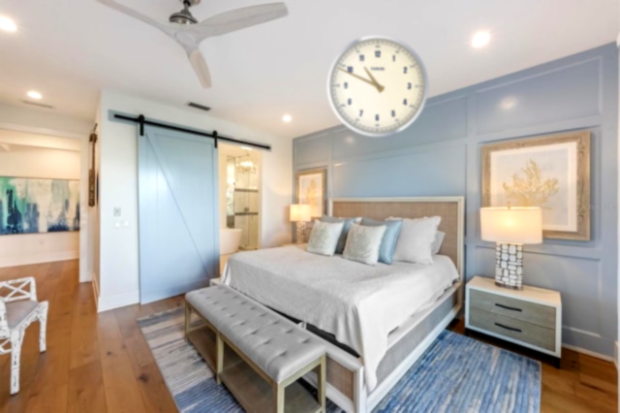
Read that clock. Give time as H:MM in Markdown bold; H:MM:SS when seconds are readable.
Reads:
**10:49**
